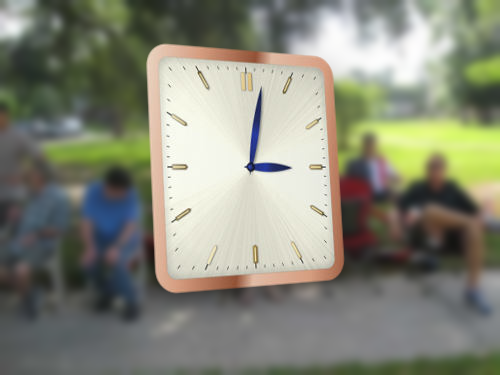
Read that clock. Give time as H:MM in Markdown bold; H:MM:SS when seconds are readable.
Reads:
**3:02**
